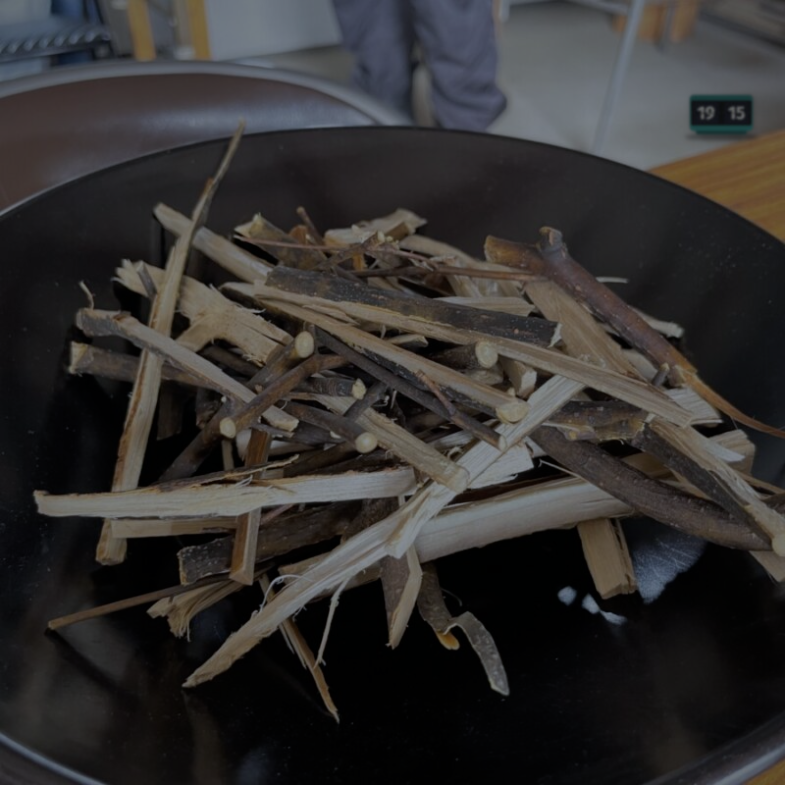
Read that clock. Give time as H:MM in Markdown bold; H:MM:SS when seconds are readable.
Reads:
**19:15**
